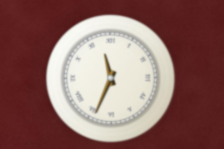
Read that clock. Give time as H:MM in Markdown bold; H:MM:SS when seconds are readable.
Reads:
**11:34**
